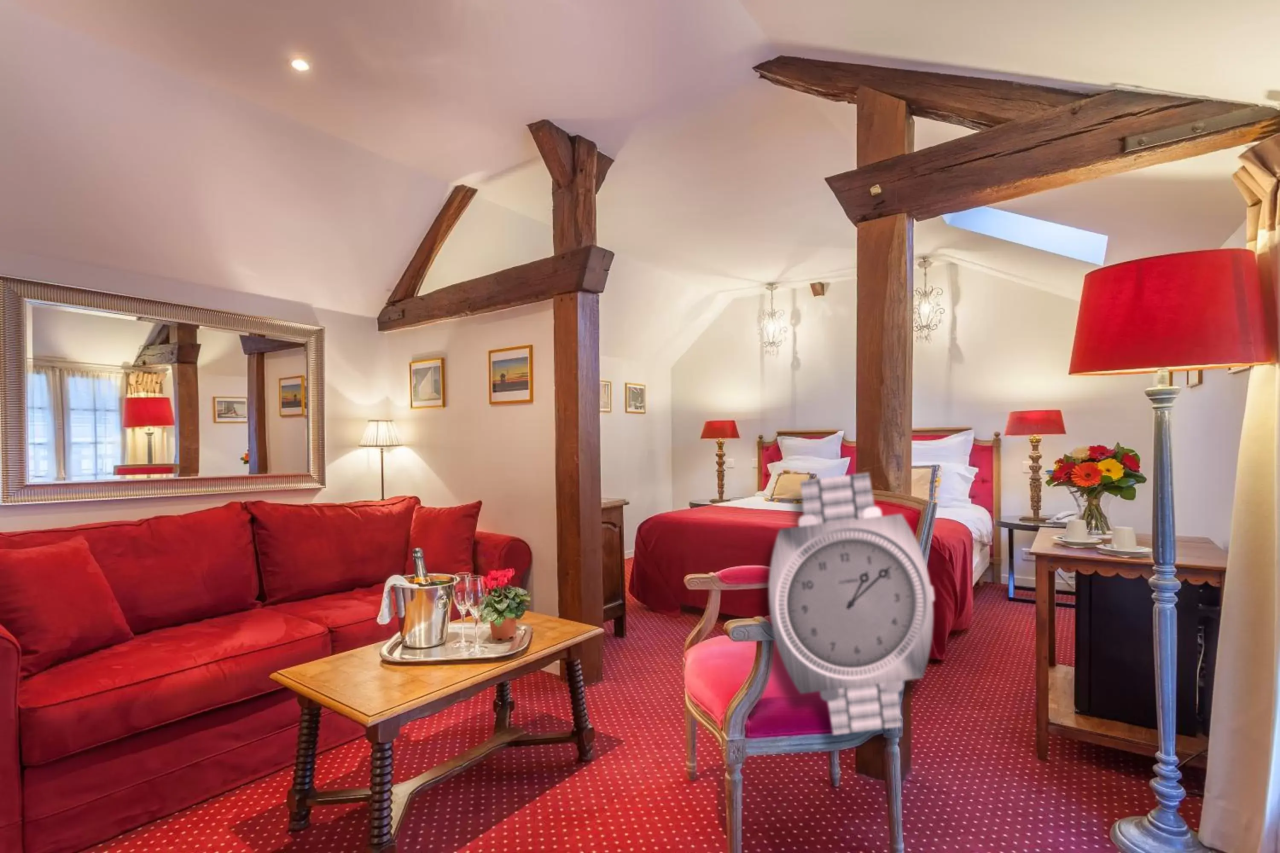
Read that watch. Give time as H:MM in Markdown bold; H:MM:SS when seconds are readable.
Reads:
**1:09**
